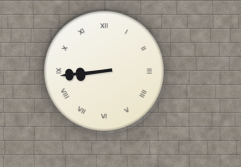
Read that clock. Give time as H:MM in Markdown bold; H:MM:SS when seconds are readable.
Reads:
**8:44**
